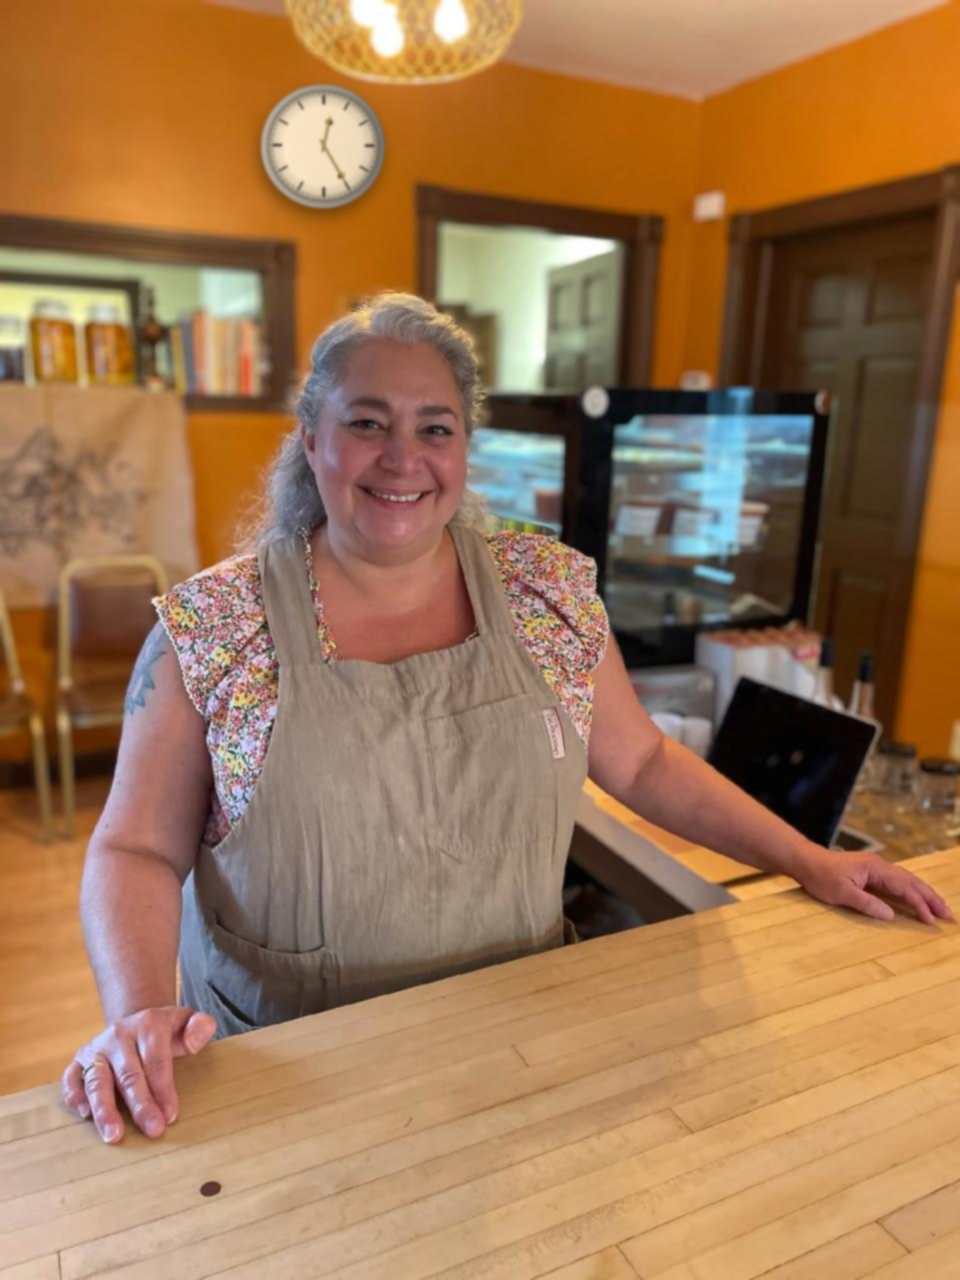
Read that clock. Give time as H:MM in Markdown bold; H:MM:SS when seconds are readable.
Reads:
**12:25**
